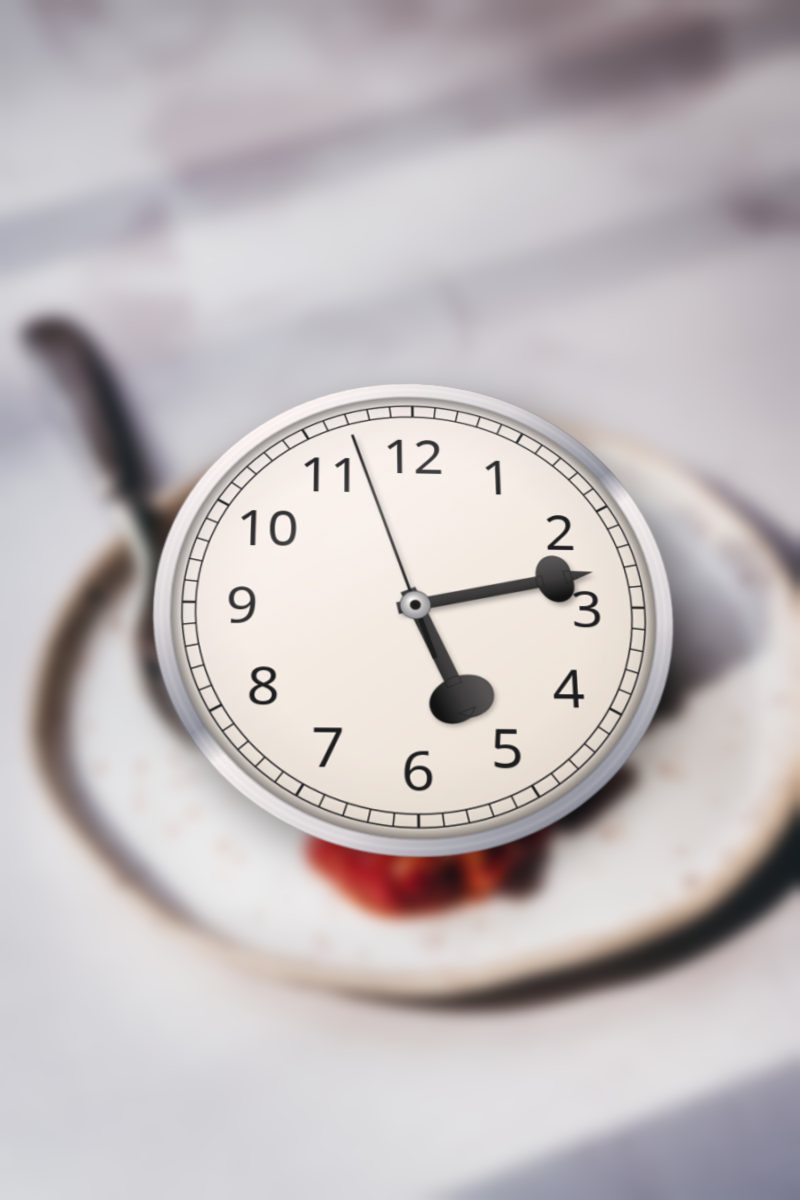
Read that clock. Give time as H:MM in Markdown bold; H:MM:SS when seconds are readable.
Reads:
**5:12:57**
